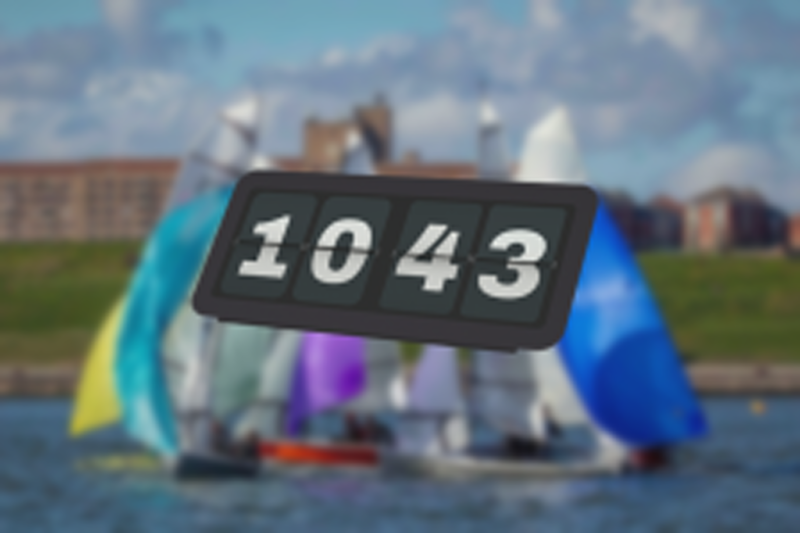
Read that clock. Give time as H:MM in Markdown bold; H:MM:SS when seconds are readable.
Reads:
**10:43**
